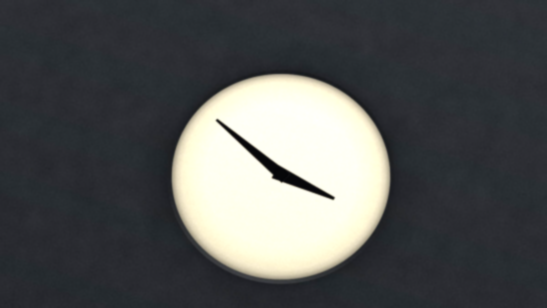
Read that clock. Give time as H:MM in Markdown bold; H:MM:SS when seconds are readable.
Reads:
**3:52**
